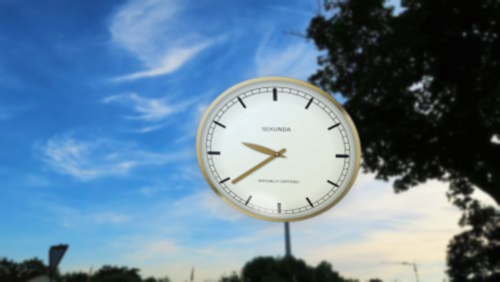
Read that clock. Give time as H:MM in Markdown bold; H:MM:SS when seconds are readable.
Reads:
**9:39**
